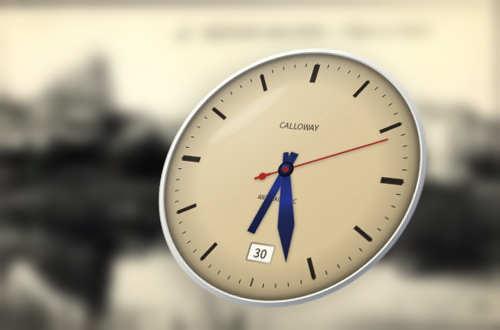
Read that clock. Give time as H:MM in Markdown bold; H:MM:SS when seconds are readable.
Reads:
**6:27:11**
